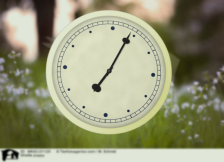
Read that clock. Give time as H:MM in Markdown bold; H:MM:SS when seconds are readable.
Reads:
**7:04**
